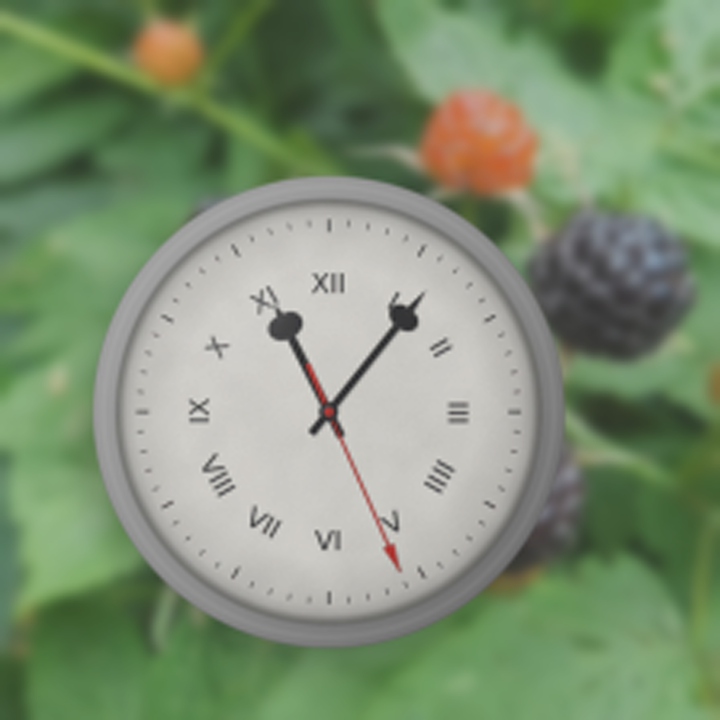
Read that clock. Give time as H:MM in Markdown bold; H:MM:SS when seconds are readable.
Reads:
**11:06:26**
